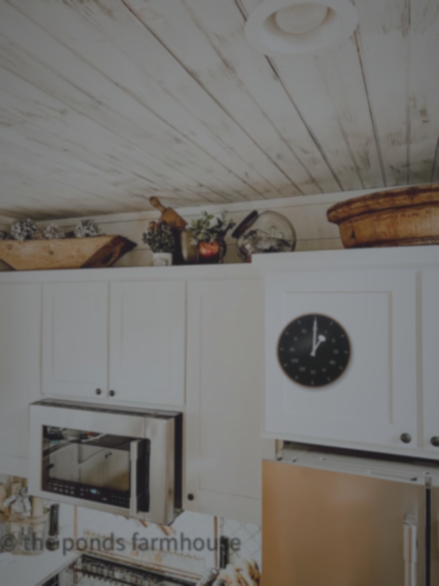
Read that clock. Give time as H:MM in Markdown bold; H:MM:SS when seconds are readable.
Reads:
**1:00**
